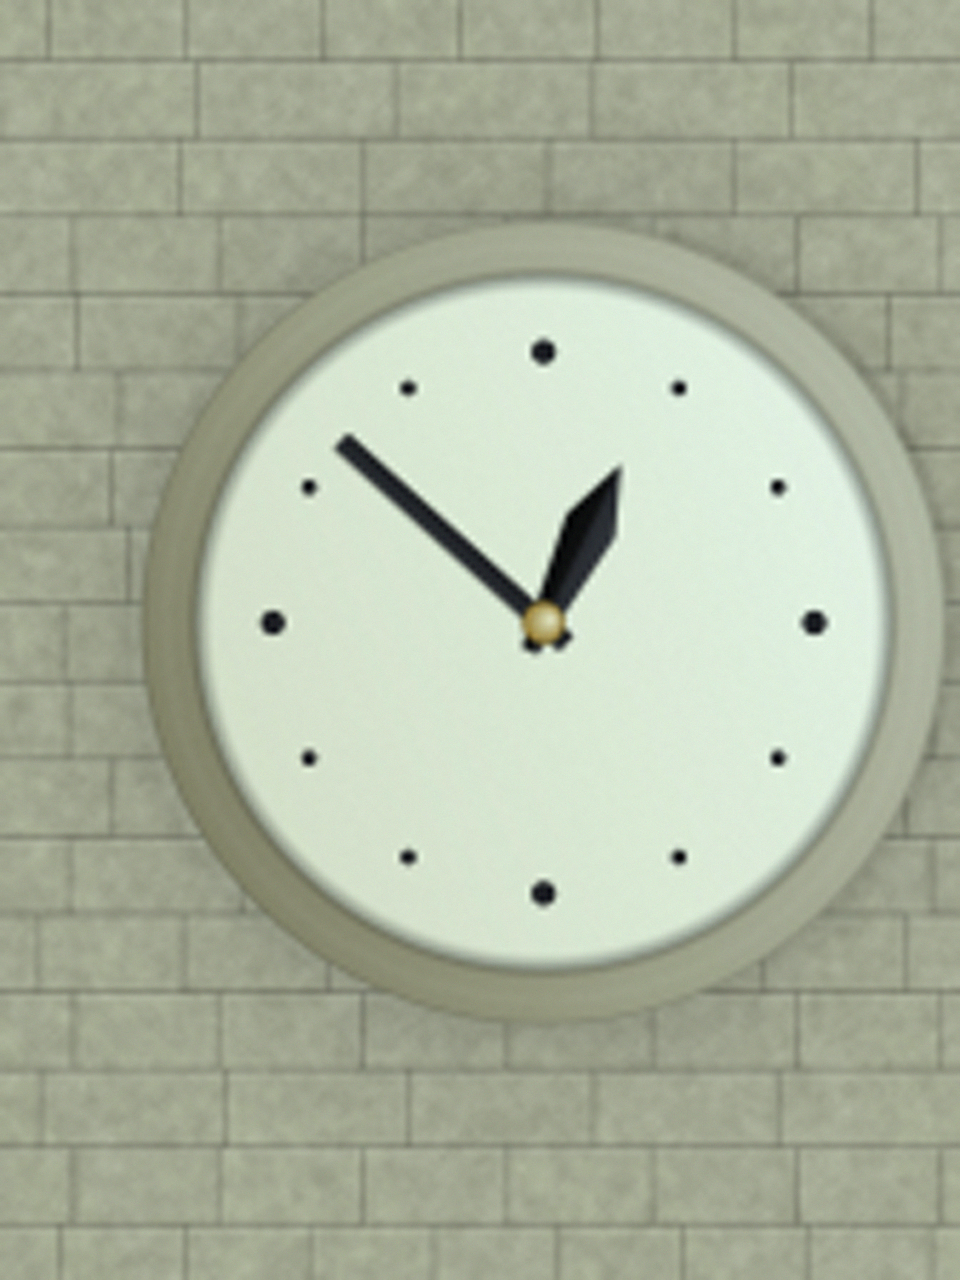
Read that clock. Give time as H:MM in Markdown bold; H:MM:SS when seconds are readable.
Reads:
**12:52**
